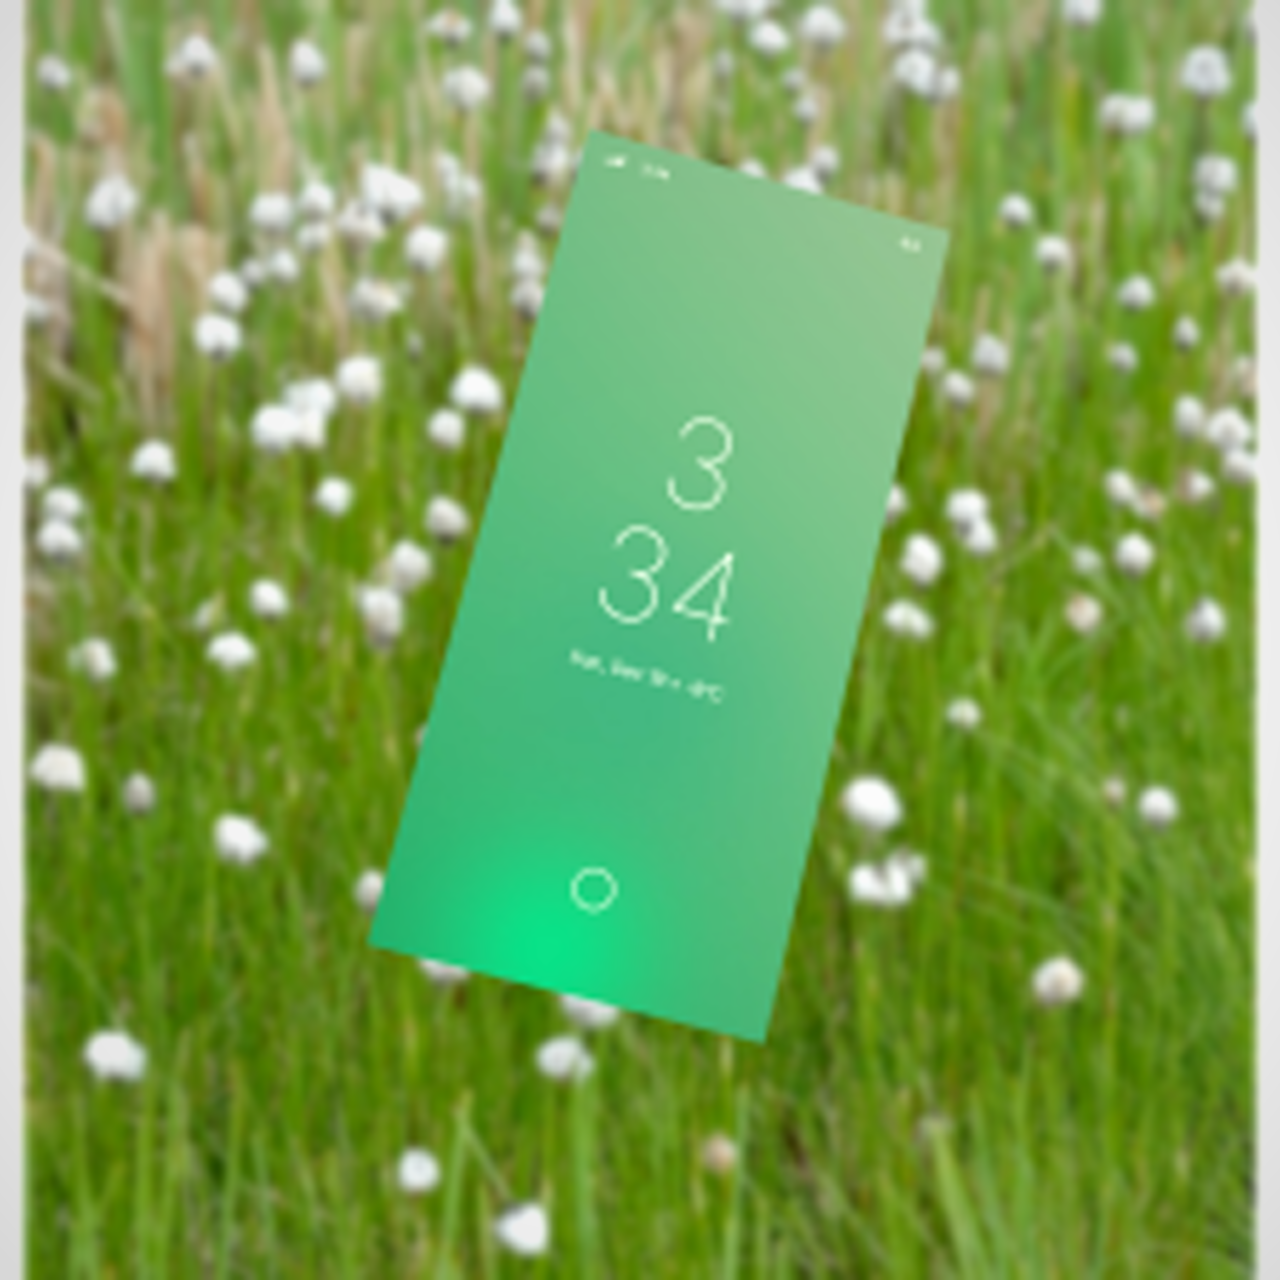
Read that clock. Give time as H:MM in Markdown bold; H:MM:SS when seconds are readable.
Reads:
**3:34**
